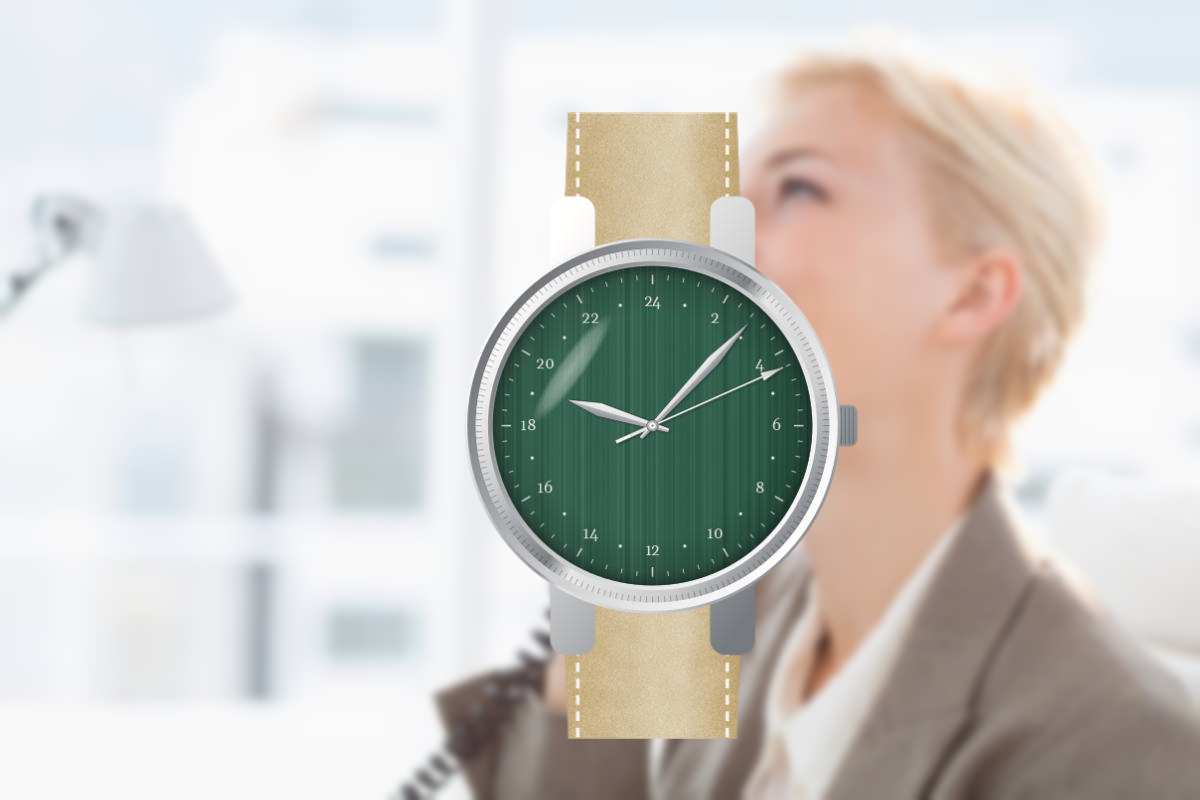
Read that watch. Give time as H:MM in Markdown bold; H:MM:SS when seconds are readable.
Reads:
**19:07:11**
